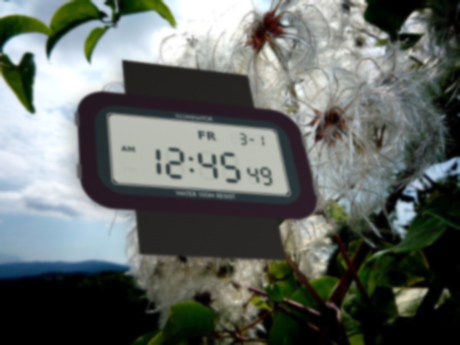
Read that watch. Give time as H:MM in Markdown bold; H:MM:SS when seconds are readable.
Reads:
**12:45:49**
